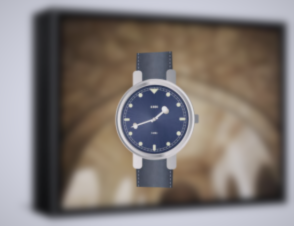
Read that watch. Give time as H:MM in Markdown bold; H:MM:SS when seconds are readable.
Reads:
**1:42**
